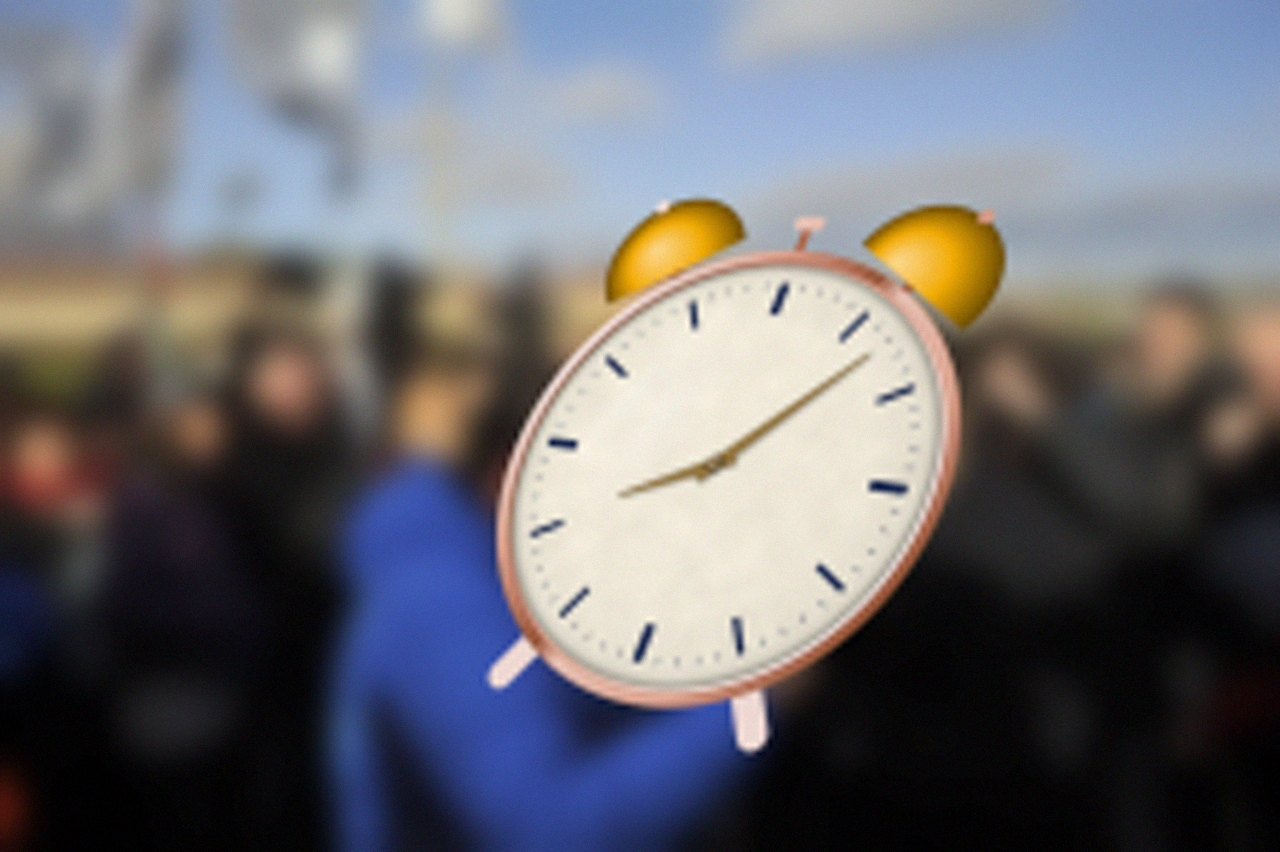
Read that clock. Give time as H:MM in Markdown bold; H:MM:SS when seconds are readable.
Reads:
**8:07**
